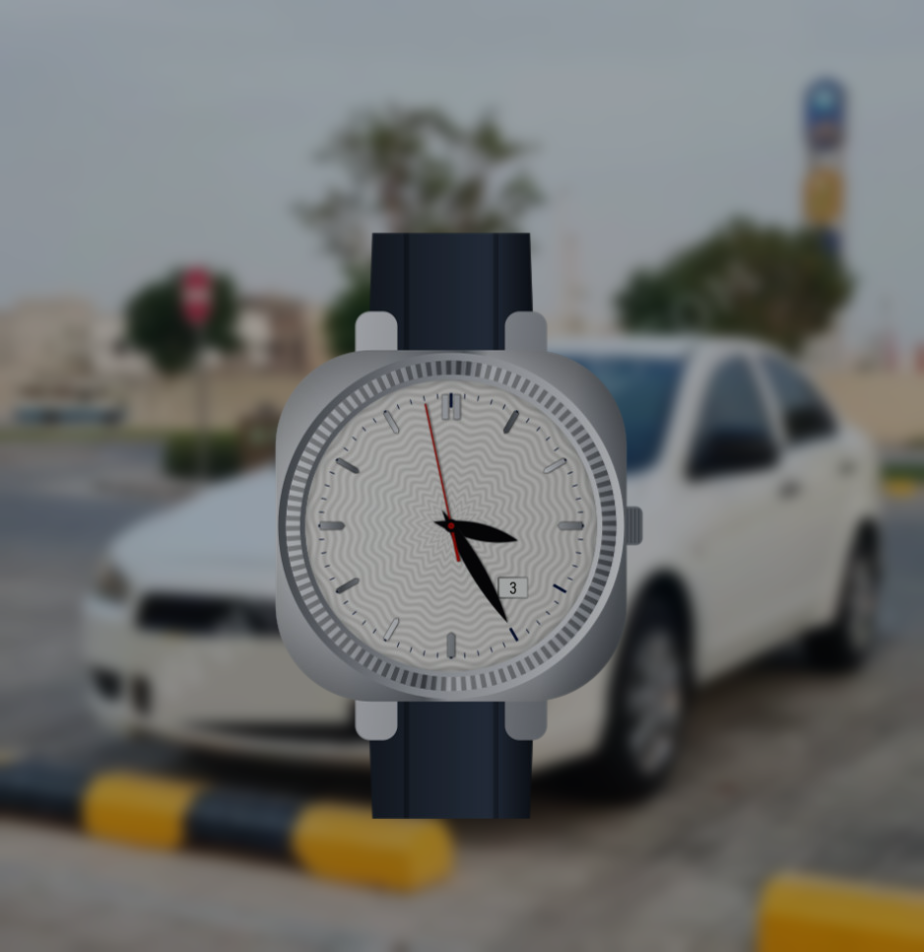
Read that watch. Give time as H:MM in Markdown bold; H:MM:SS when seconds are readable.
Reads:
**3:24:58**
